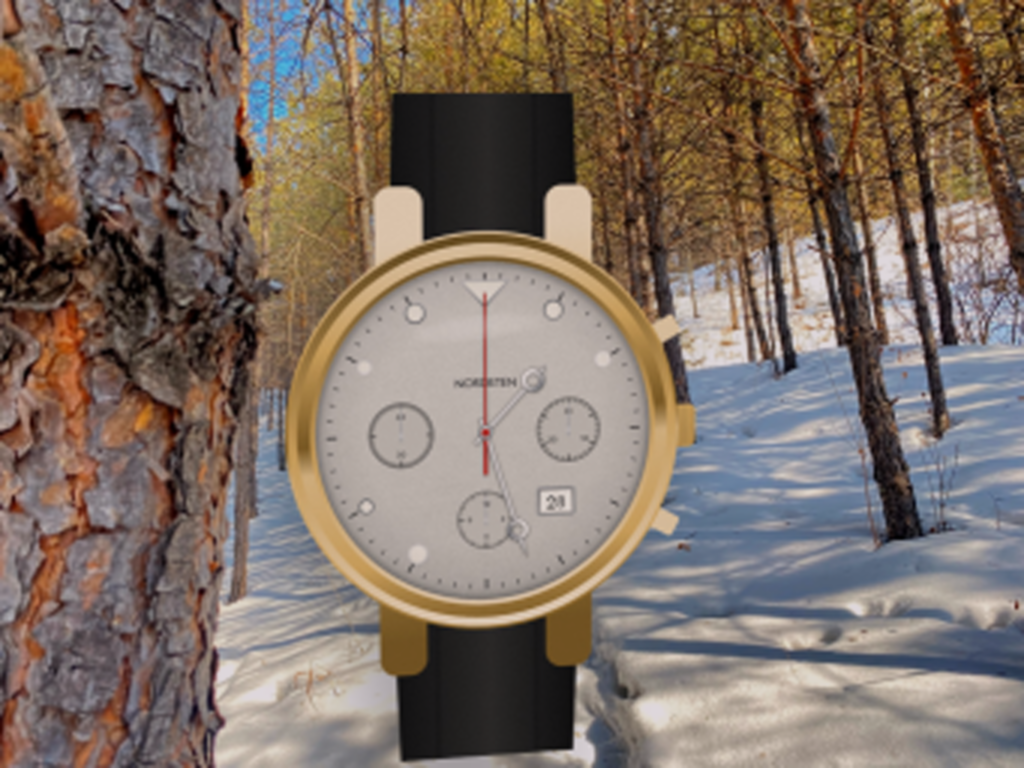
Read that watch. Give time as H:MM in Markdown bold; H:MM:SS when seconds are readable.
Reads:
**1:27**
